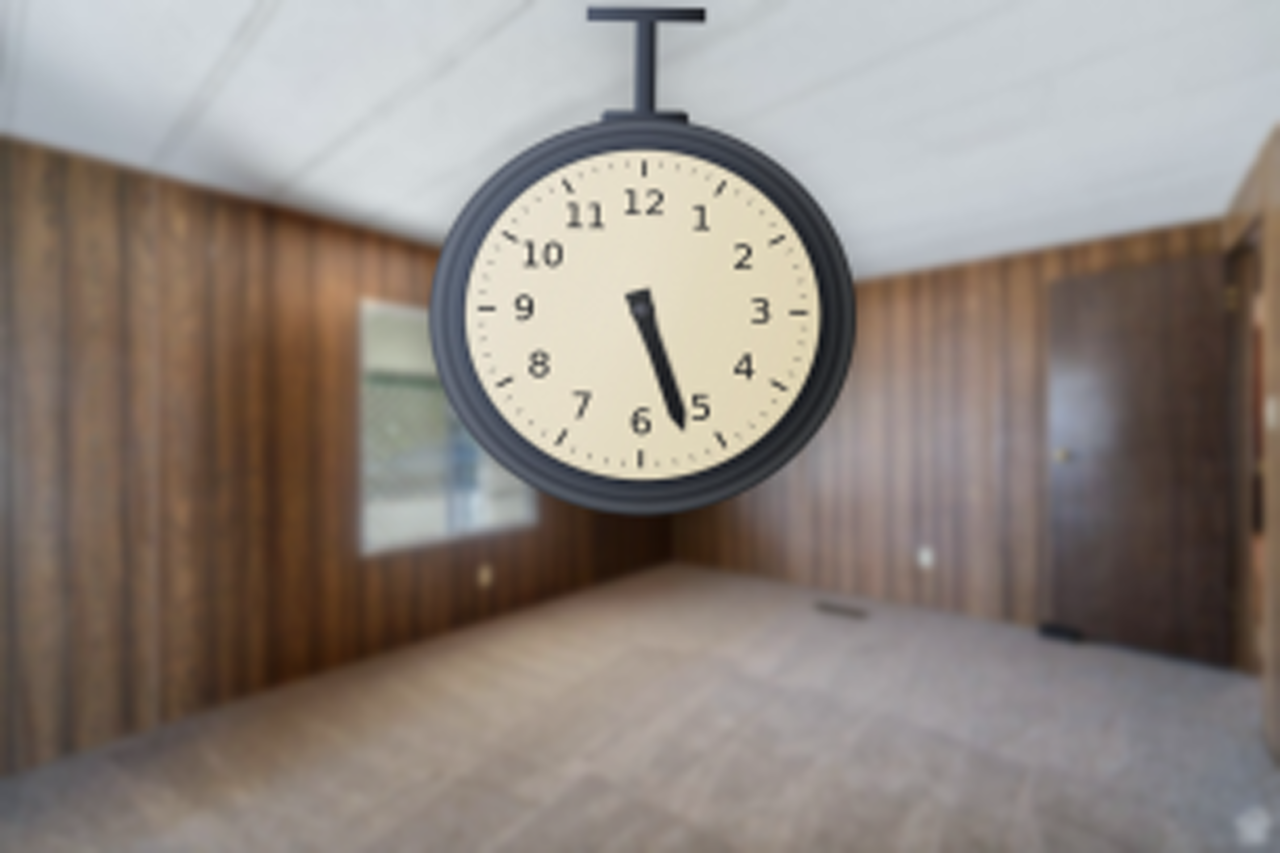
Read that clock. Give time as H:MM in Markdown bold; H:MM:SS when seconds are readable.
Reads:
**5:27**
